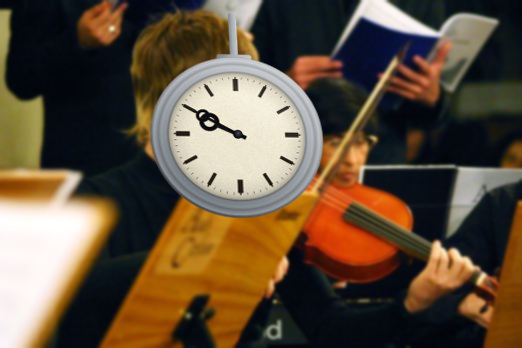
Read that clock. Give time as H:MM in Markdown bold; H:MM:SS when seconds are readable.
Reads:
**9:50**
